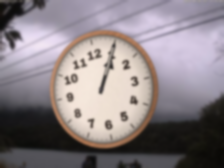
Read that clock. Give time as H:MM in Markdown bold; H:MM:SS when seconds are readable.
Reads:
**1:05**
